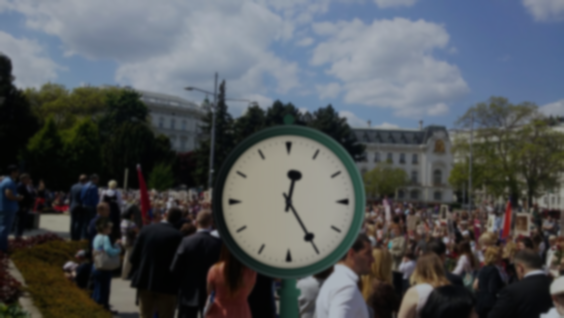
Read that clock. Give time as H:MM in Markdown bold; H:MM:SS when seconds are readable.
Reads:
**12:25**
